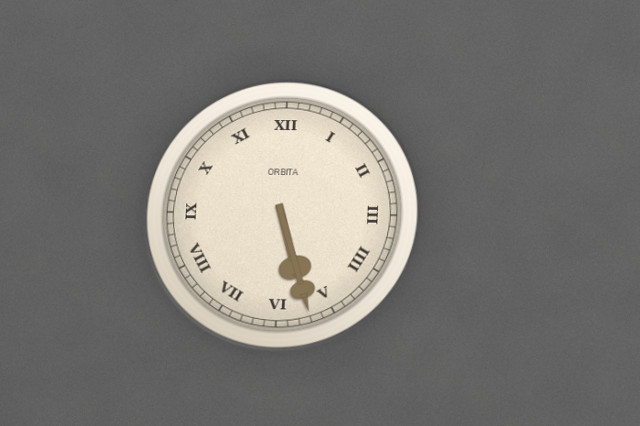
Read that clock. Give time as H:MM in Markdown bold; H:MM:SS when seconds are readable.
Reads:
**5:27**
